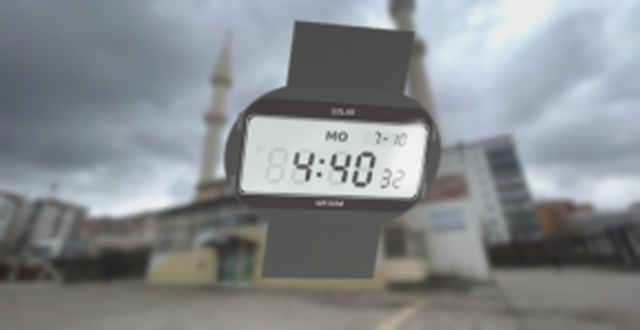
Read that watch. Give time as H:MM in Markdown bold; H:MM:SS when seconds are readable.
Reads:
**4:40:32**
